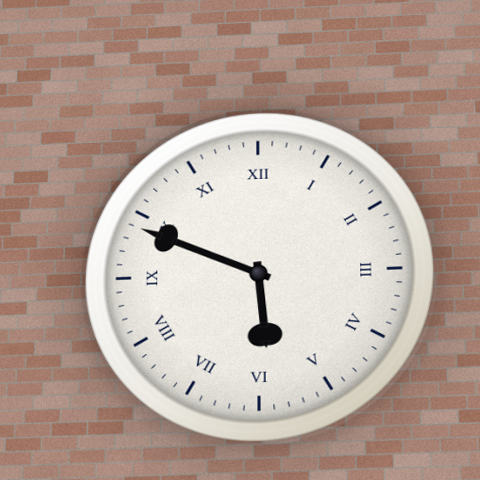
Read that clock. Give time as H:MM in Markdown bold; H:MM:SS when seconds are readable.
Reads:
**5:49**
